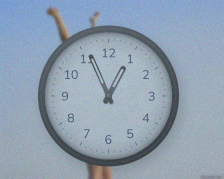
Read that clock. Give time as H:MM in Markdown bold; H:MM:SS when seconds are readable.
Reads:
**12:56**
